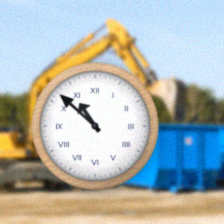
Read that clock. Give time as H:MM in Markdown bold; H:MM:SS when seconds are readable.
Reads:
**10:52**
